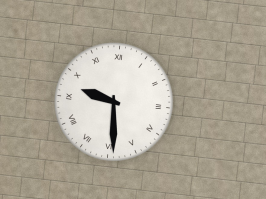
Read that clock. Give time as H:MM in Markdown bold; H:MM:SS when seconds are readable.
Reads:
**9:29**
